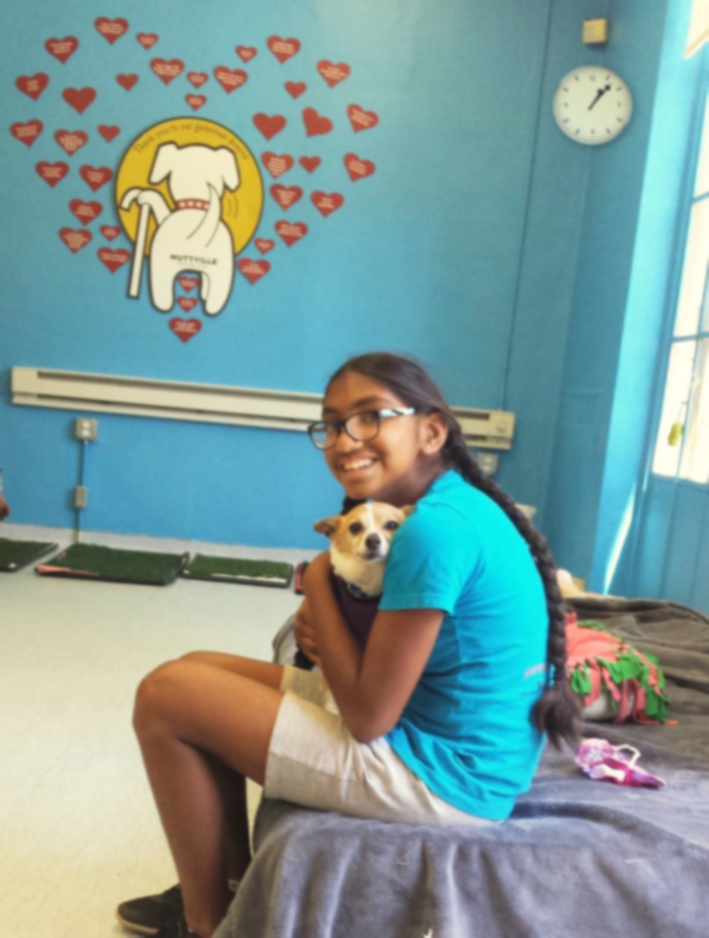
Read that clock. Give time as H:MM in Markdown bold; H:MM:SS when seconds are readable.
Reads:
**1:07**
